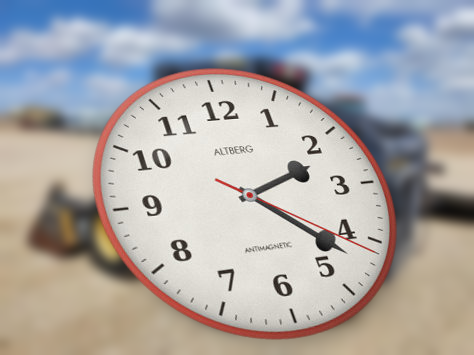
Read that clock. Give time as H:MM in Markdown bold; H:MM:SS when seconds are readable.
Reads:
**2:22:21**
